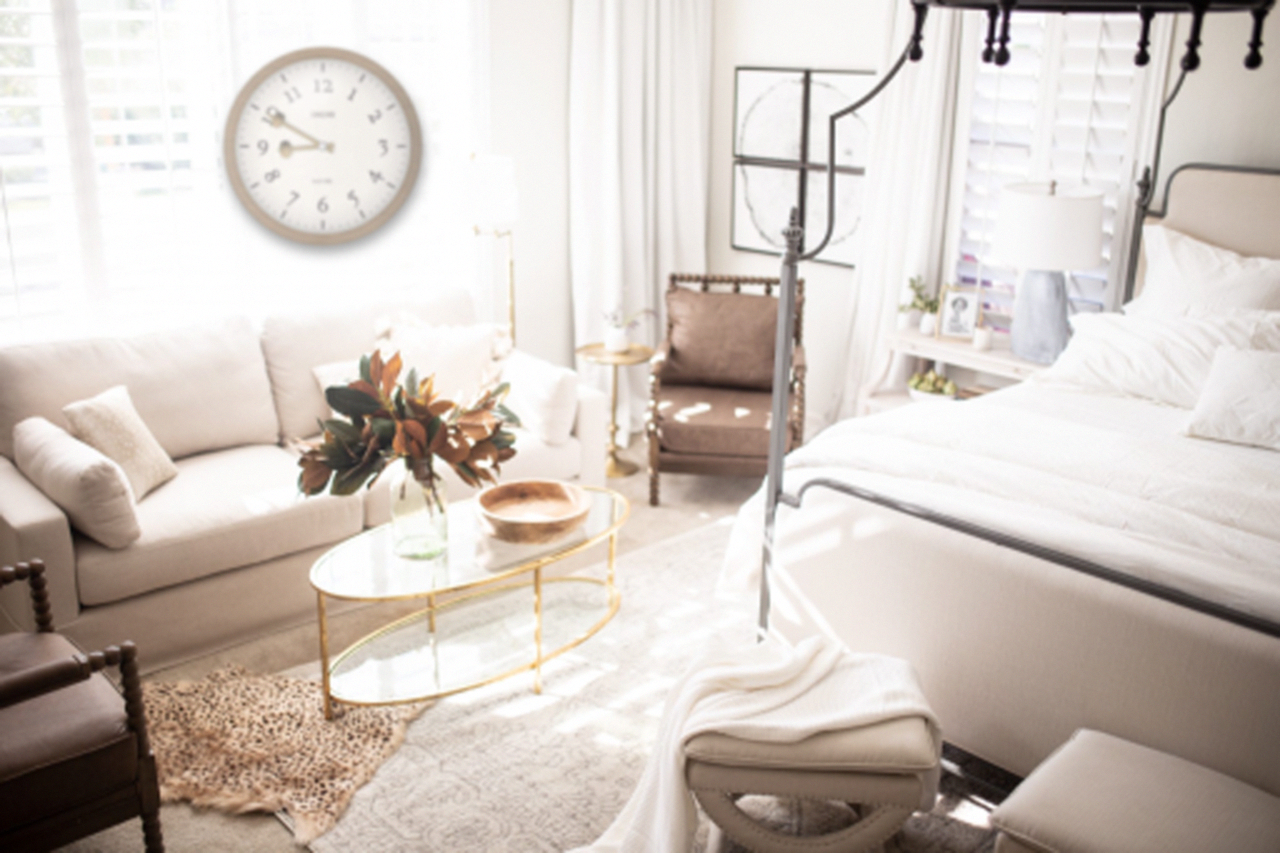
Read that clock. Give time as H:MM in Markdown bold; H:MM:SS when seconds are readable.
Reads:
**8:50**
